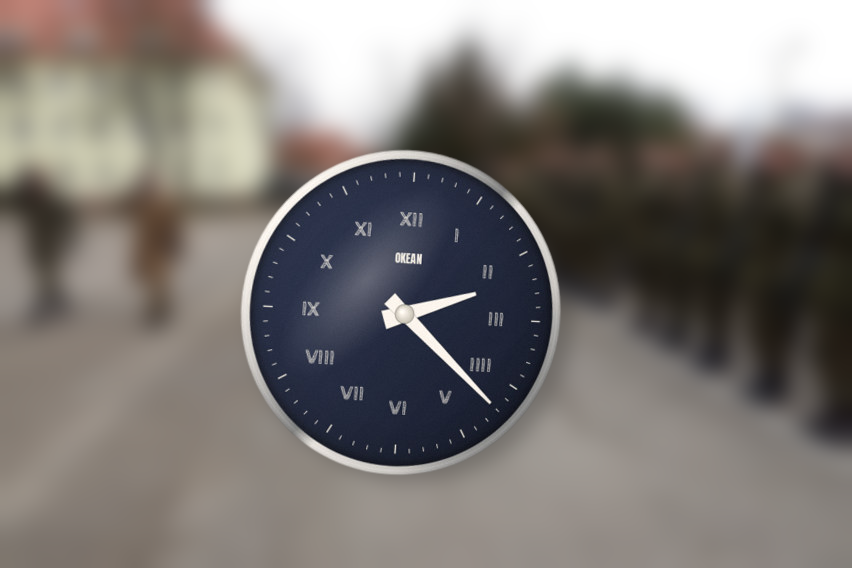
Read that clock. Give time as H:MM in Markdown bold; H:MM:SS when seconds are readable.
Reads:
**2:22**
